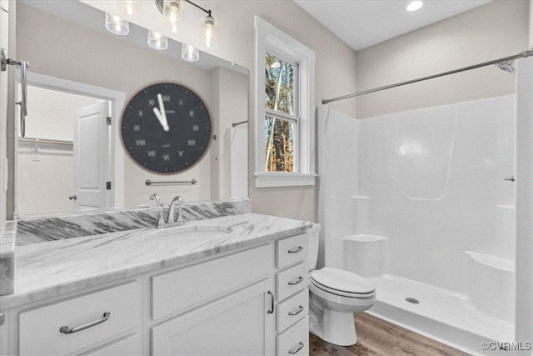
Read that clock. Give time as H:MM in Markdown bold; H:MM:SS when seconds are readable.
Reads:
**10:58**
